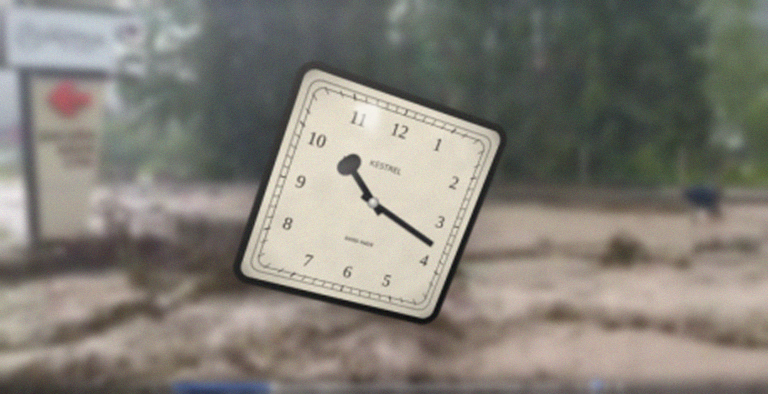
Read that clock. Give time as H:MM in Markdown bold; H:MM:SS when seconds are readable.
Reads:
**10:18**
